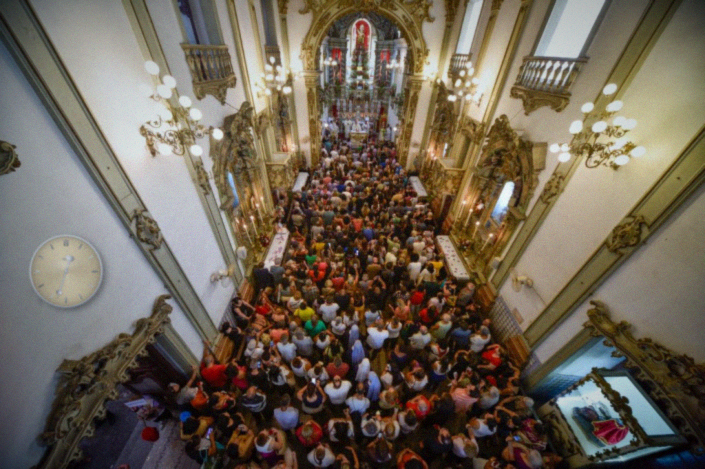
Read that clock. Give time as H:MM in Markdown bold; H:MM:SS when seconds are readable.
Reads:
**12:33**
